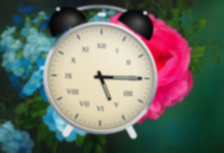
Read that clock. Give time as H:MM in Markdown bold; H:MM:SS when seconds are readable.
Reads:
**5:15**
